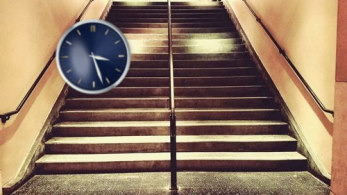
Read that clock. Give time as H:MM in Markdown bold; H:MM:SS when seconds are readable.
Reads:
**3:27**
